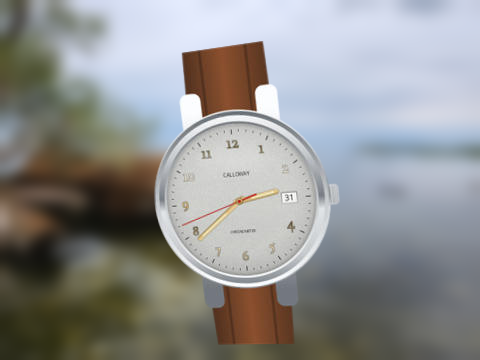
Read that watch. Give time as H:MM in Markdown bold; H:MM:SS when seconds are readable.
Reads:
**2:38:42**
